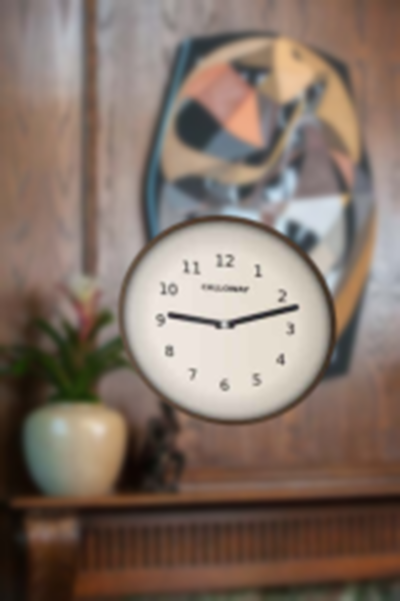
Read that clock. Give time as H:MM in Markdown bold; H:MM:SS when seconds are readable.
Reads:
**9:12**
